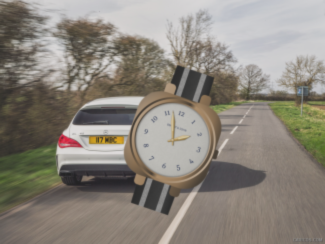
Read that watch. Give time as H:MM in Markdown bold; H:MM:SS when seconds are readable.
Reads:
**1:57**
